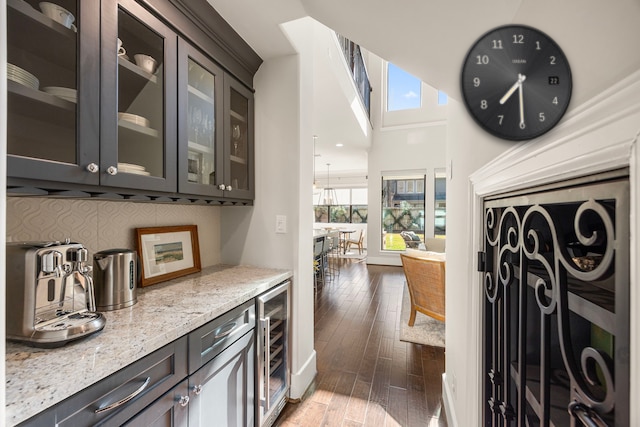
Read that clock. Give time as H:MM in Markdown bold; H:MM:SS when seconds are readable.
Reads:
**7:30**
